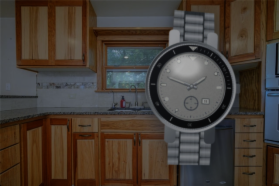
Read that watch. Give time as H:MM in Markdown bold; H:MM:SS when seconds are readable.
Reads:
**1:48**
